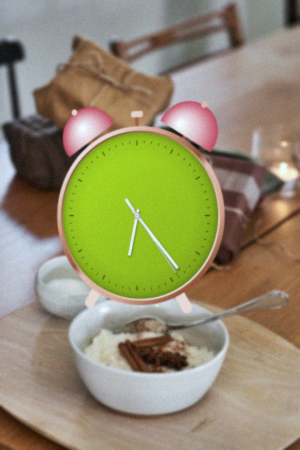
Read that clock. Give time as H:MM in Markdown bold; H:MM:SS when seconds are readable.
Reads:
**6:23:24**
